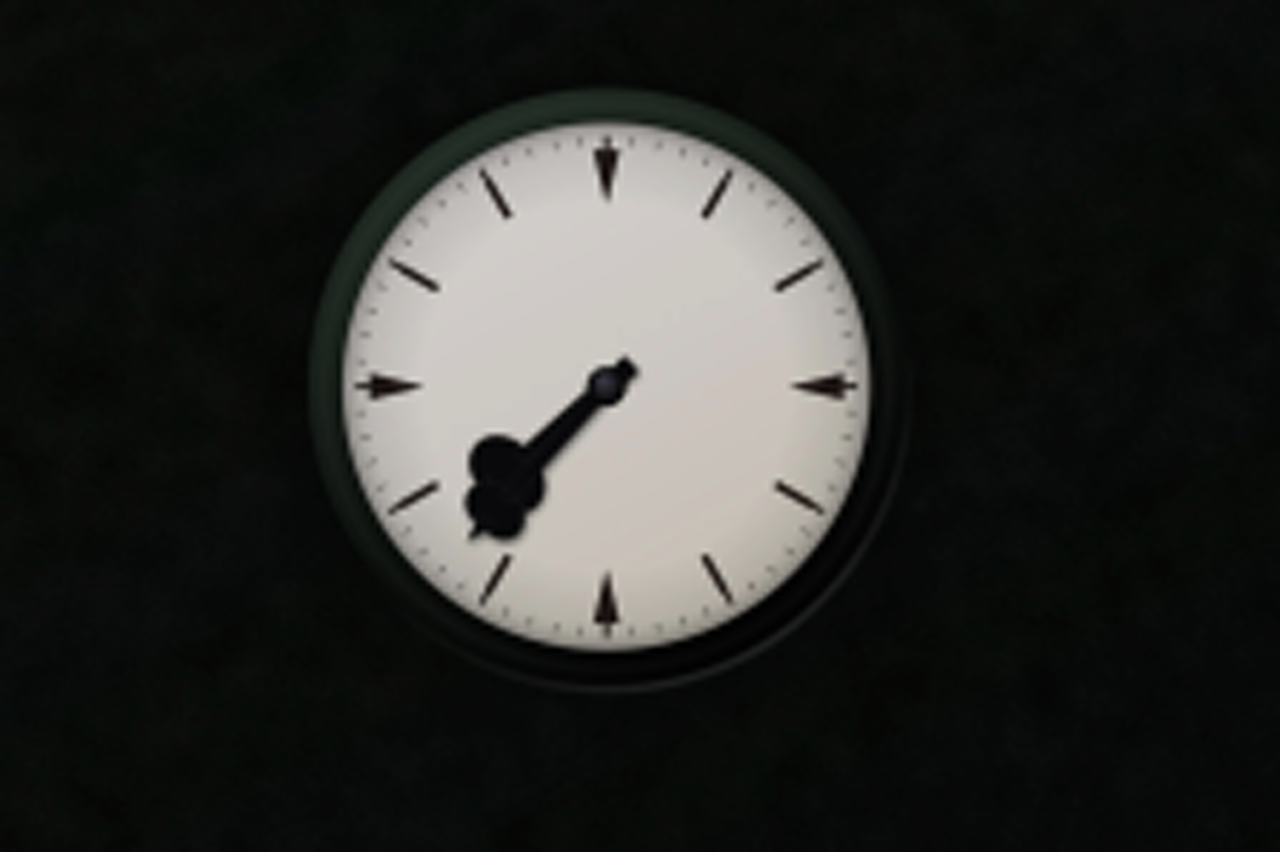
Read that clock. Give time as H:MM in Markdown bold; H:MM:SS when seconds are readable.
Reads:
**7:37**
